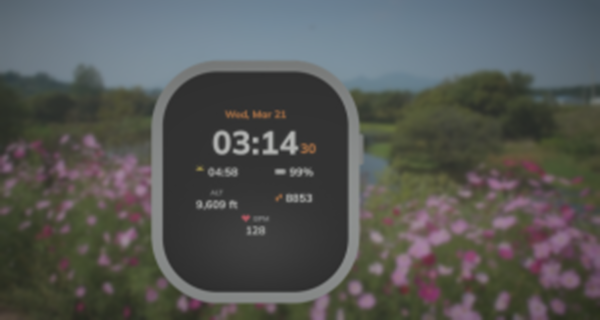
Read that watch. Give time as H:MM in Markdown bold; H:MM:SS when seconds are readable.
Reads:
**3:14**
